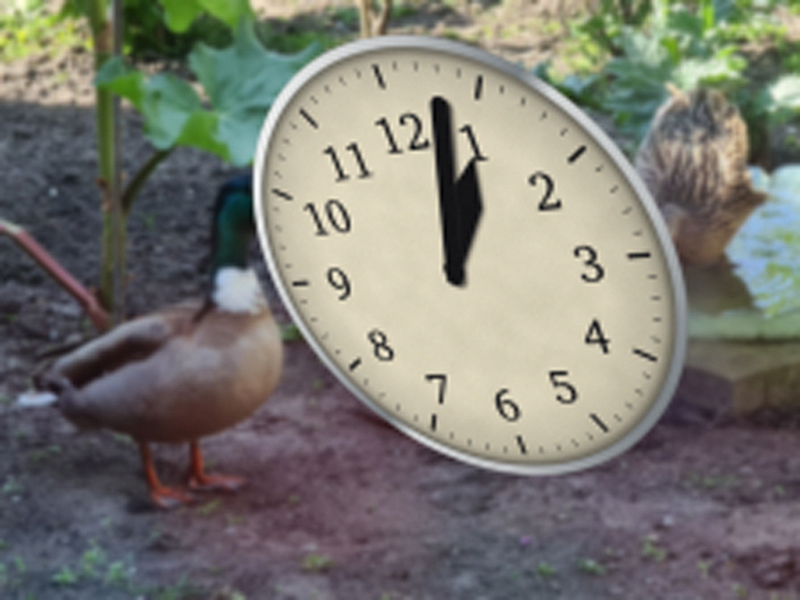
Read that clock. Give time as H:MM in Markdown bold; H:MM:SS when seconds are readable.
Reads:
**1:03**
